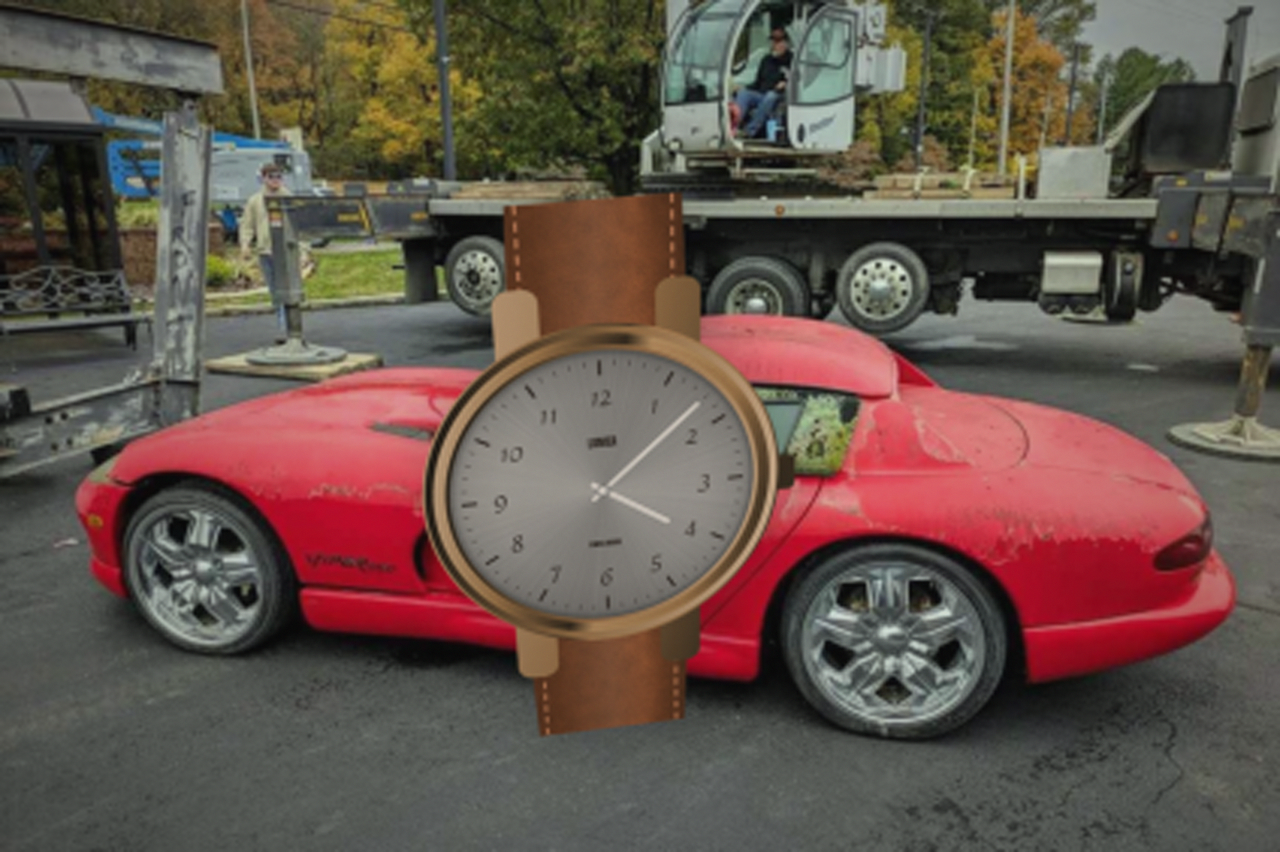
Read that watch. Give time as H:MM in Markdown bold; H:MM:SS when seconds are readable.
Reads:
**4:08**
